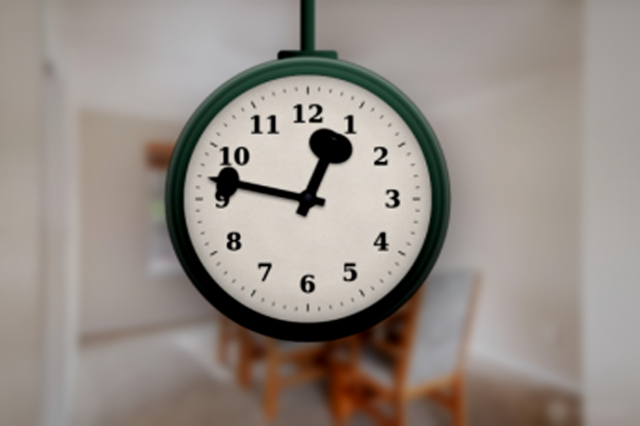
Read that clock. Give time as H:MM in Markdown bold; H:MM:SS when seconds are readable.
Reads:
**12:47**
